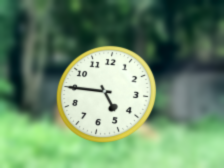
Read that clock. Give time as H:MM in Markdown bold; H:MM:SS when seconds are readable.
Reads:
**4:45**
